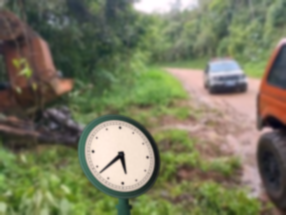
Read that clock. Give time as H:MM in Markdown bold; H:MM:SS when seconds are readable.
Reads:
**5:38**
